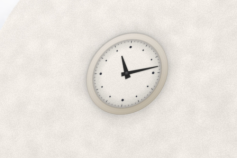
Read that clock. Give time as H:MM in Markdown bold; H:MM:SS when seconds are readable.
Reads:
**11:13**
